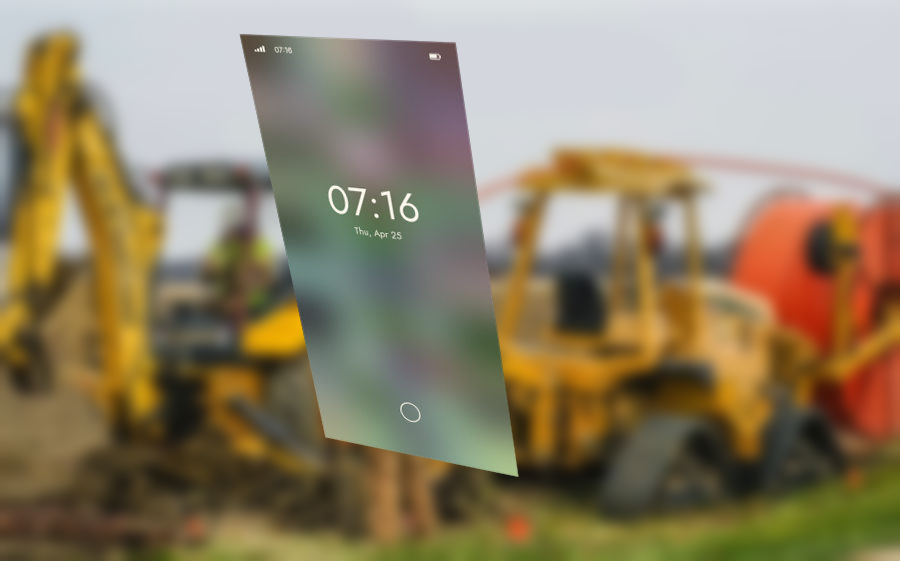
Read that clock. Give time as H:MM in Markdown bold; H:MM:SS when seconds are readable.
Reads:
**7:16**
